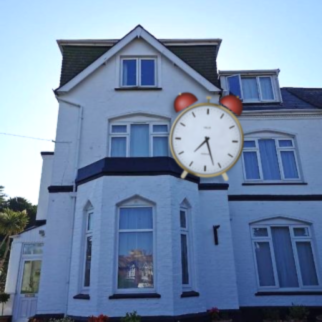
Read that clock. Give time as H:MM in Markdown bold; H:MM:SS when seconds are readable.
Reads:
**7:27**
